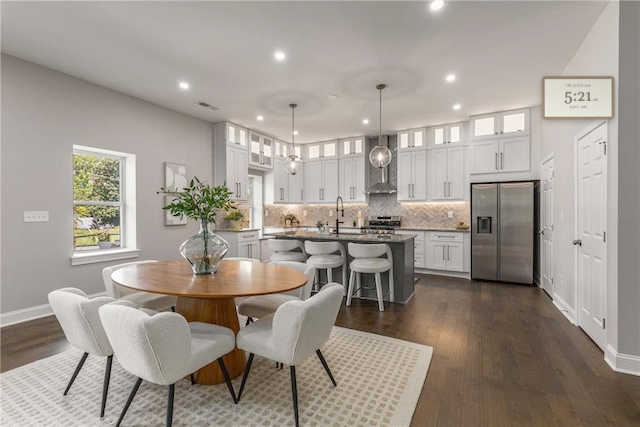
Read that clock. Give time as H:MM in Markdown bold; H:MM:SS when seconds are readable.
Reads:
**5:21**
